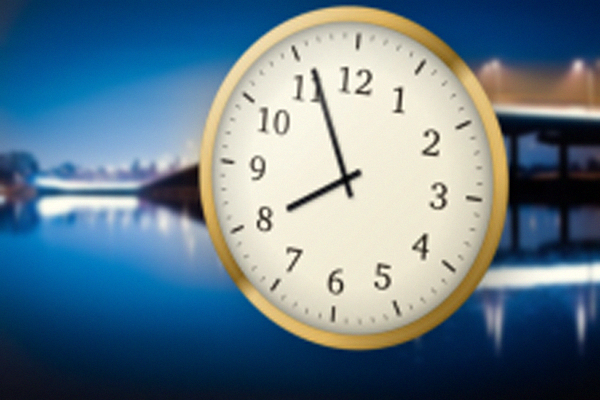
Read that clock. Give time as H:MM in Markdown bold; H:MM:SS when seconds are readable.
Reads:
**7:56**
